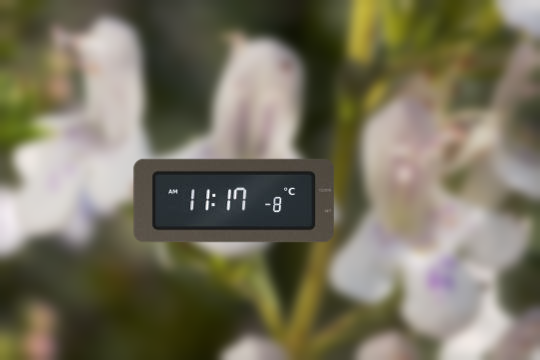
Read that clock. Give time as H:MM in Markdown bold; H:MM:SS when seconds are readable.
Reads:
**11:17**
